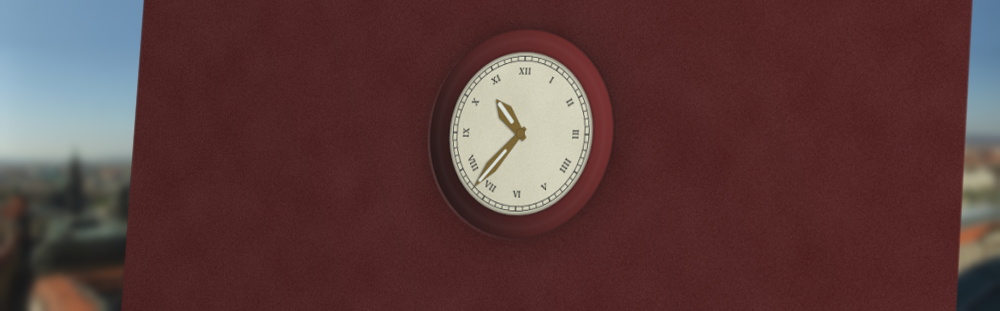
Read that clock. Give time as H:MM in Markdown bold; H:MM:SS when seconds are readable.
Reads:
**10:37**
